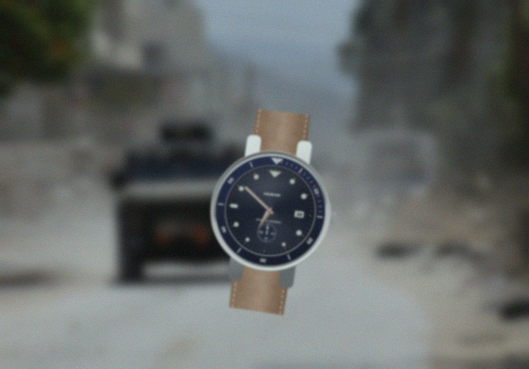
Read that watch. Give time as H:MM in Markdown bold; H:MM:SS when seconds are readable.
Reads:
**6:51**
